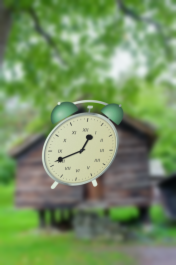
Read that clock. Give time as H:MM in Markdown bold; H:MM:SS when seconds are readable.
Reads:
**12:41**
